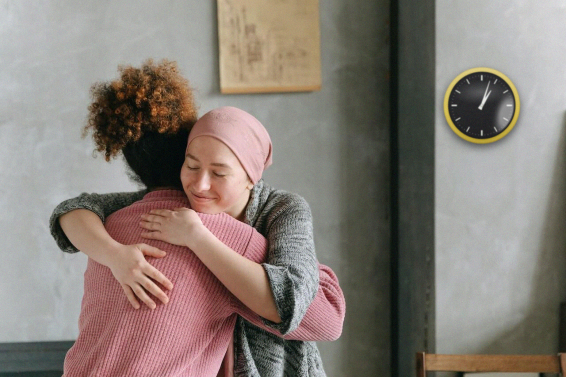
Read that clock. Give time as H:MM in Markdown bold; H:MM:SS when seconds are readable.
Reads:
**1:03**
